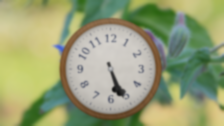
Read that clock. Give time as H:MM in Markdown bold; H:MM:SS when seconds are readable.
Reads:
**5:26**
